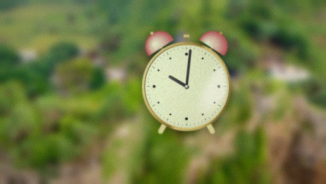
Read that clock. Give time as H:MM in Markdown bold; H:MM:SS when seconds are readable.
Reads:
**10:01**
